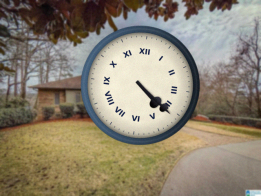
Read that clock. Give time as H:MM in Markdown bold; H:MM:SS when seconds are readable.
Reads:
**4:21**
